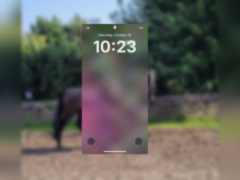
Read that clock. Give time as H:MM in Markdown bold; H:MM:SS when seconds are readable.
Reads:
**10:23**
